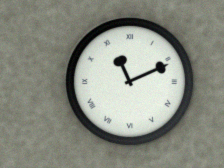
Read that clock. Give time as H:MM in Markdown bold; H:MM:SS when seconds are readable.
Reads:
**11:11**
